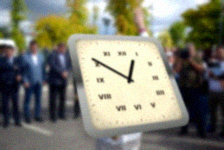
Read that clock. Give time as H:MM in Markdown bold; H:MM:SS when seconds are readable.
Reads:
**12:51**
